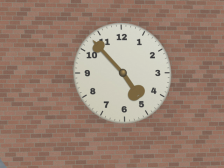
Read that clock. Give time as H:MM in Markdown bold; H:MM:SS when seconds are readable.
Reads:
**4:53**
